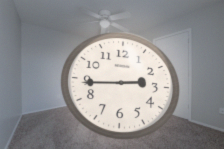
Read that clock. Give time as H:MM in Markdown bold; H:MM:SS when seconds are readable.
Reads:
**2:44**
